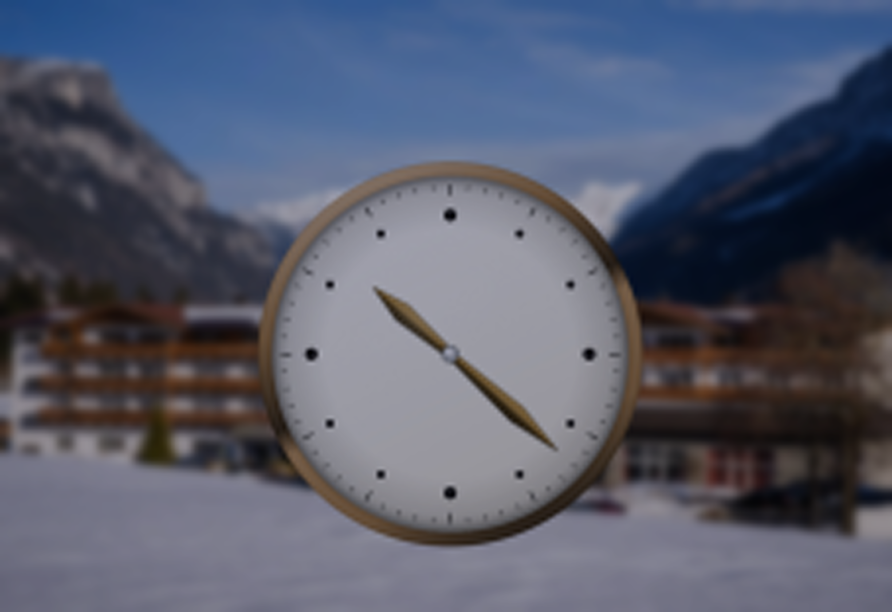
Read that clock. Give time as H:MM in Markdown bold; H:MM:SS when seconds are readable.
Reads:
**10:22**
